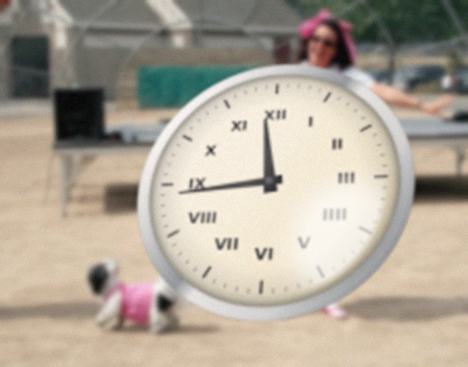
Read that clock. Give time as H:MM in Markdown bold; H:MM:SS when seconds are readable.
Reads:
**11:44**
